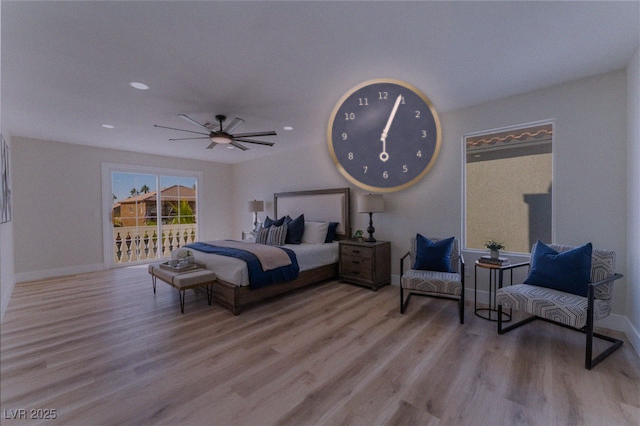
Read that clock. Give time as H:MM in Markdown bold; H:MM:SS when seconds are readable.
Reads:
**6:04**
